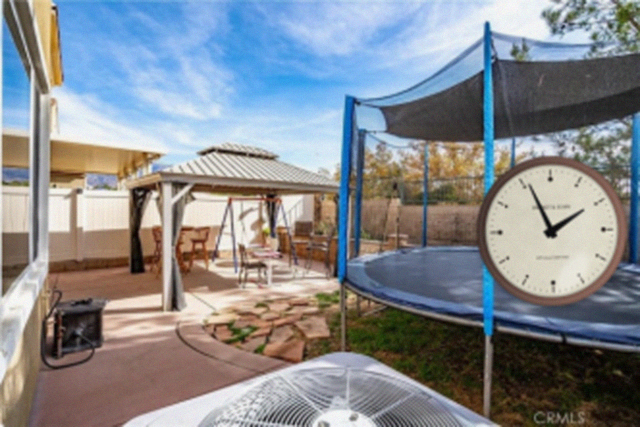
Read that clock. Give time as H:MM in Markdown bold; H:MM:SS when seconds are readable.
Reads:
**1:56**
